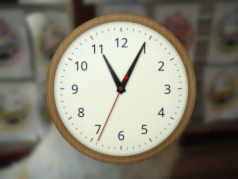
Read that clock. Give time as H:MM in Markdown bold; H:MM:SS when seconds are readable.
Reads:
**11:04:34**
